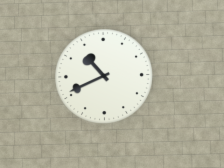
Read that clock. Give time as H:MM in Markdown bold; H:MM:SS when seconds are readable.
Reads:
**10:41**
